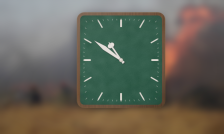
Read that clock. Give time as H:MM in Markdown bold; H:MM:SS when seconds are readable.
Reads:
**10:51**
